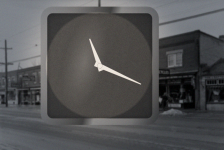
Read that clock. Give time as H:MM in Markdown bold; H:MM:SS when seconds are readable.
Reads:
**11:19**
